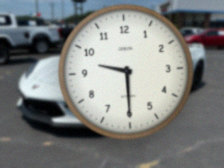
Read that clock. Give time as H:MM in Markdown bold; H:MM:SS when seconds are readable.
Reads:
**9:30**
